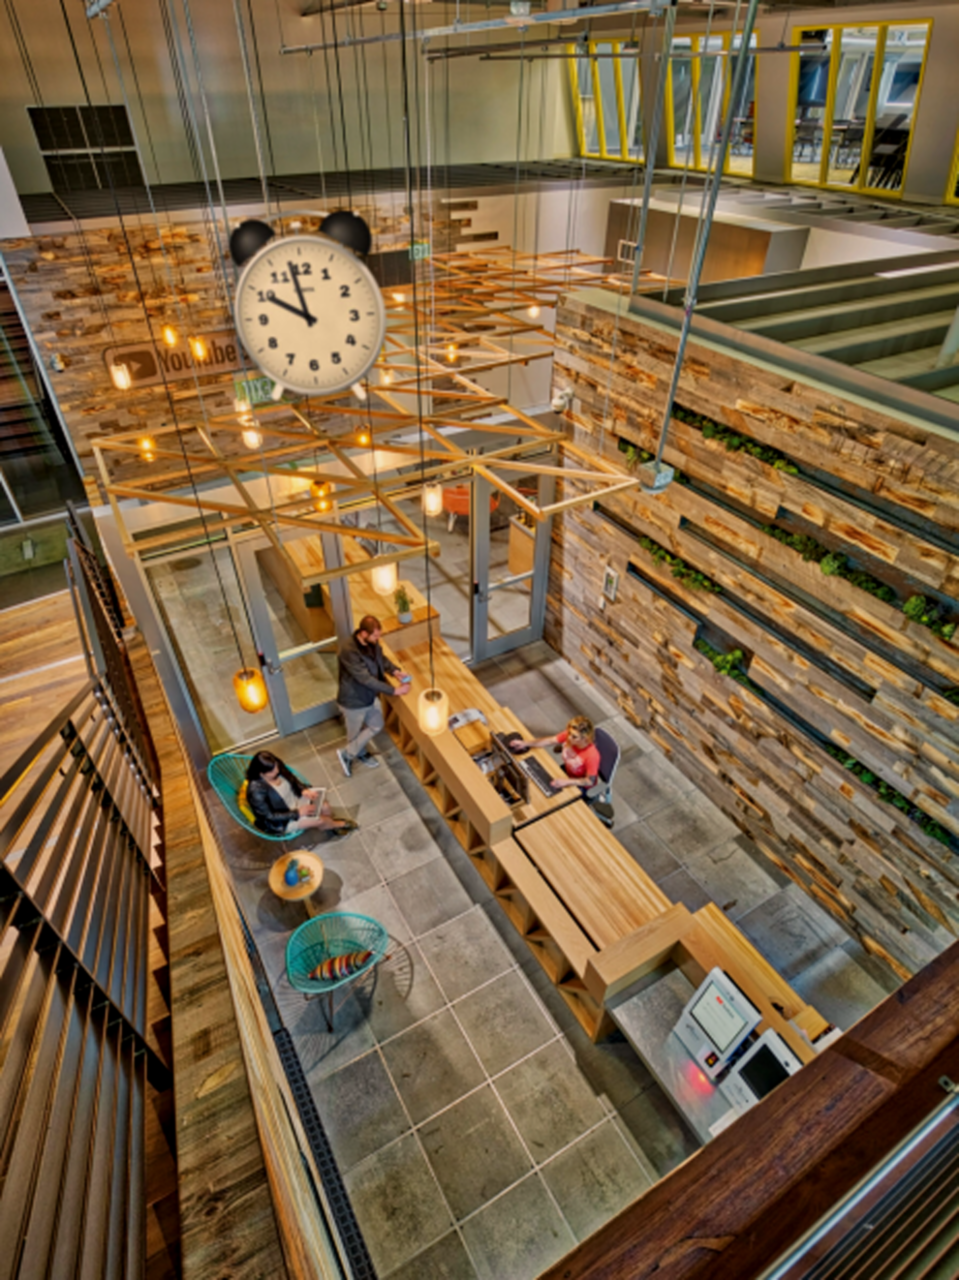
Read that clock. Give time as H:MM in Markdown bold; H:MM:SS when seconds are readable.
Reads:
**9:58**
